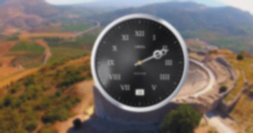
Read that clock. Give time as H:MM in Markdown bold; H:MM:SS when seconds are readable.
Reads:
**2:11**
